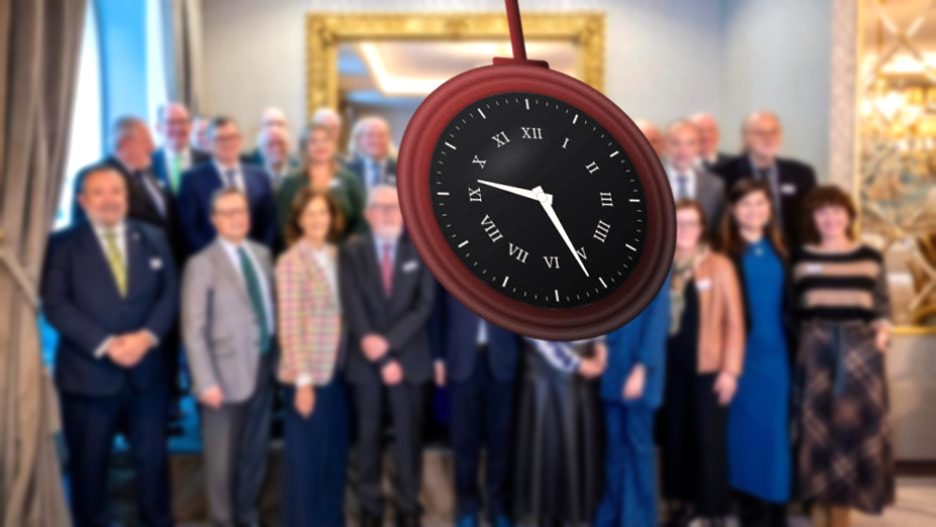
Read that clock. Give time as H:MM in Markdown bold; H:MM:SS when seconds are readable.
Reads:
**9:26**
